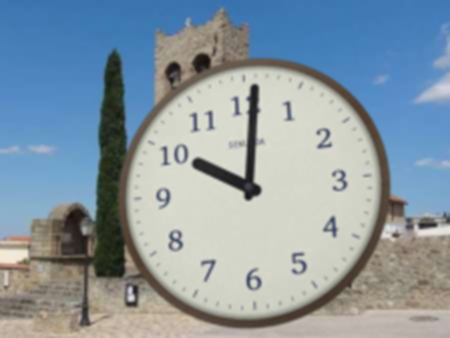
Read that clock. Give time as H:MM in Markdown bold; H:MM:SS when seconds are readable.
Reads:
**10:01**
